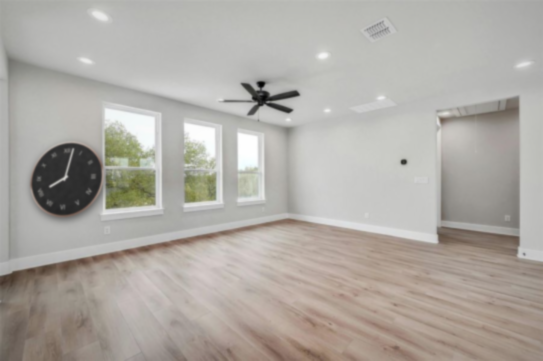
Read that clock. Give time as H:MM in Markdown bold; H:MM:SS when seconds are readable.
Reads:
**8:02**
